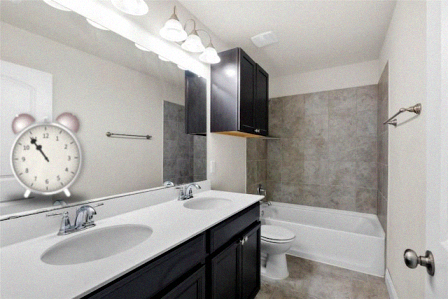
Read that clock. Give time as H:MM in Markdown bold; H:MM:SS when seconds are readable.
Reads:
**10:54**
